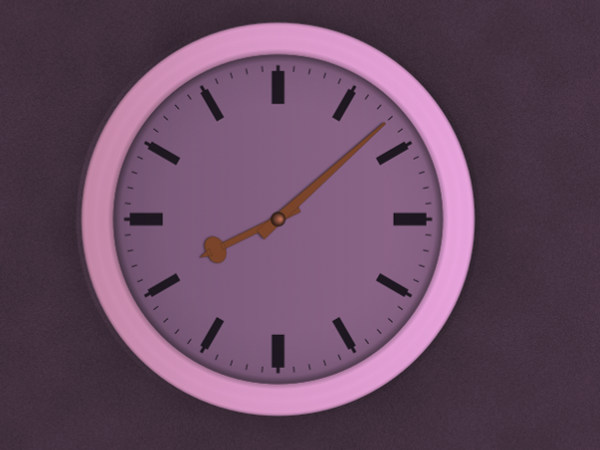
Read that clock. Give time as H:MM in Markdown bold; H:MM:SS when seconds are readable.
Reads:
**8:08**
